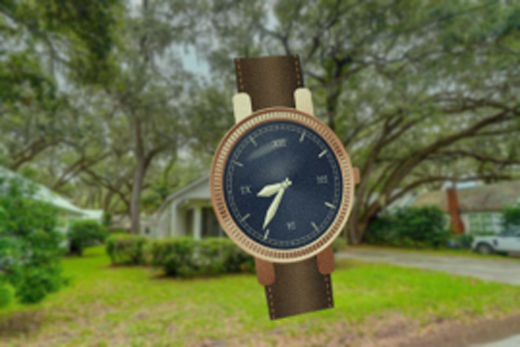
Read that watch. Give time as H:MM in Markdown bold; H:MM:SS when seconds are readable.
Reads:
**8:36**
